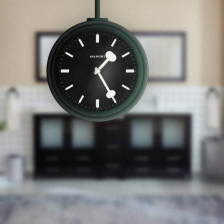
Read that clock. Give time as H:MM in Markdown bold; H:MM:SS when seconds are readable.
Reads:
**1:25**
